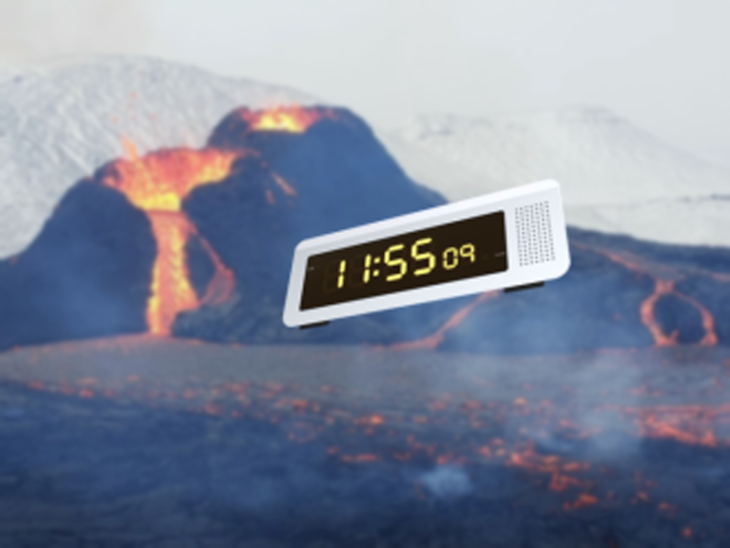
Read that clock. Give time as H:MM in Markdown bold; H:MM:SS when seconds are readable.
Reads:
**11:55:09**
